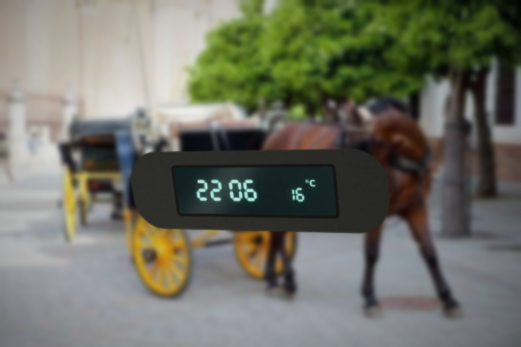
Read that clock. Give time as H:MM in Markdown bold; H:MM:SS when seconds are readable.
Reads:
**22:06**
